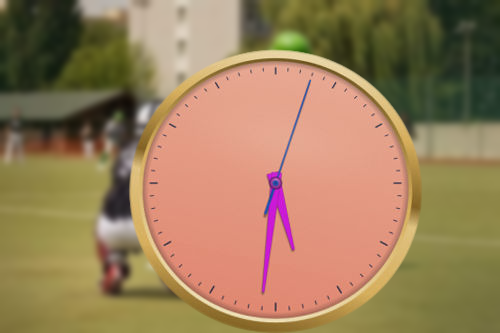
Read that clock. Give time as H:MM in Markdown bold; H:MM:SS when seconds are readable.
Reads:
**5:31:03**
